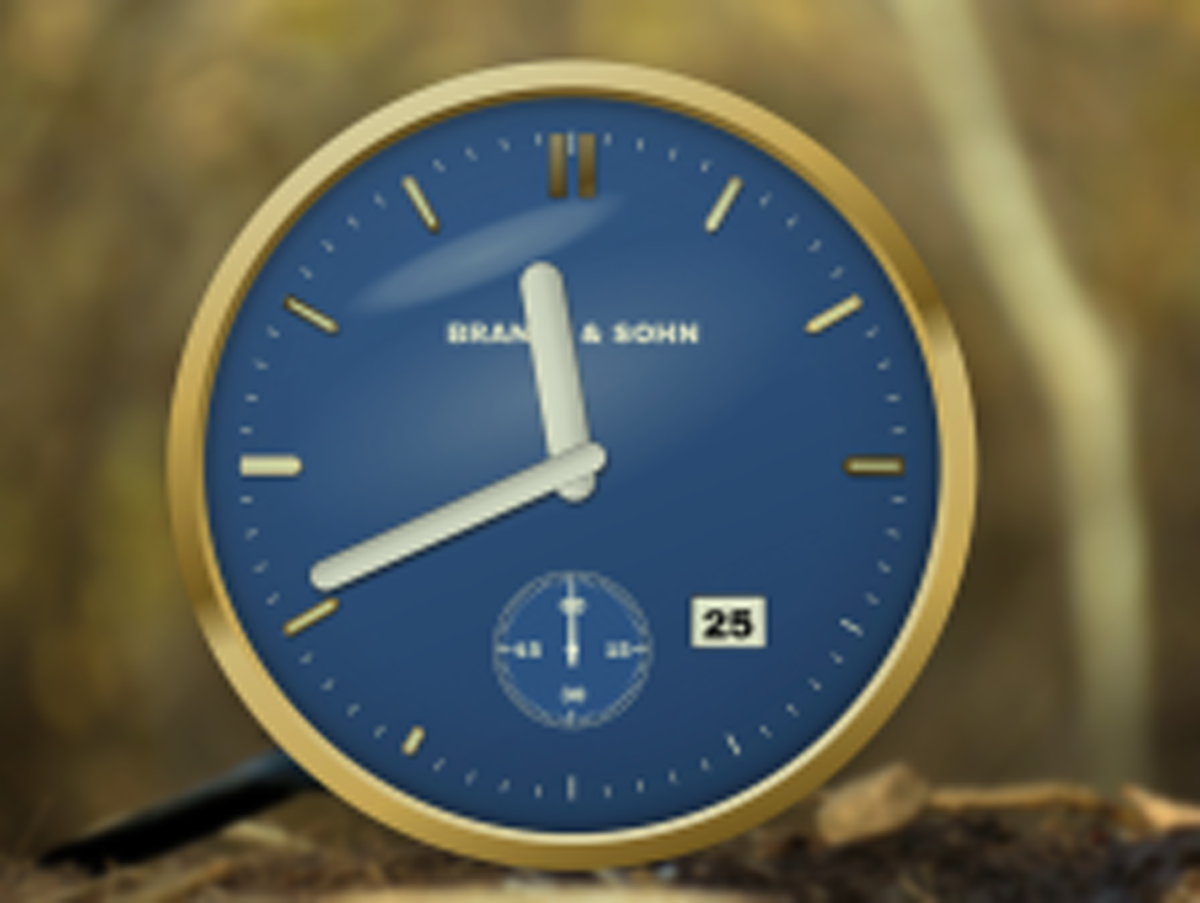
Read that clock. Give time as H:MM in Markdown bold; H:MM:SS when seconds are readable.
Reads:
**11:41**
